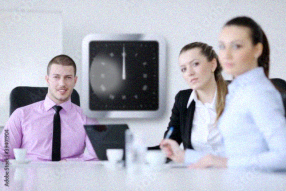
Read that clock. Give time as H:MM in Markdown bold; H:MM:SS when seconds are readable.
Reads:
**12:00**
